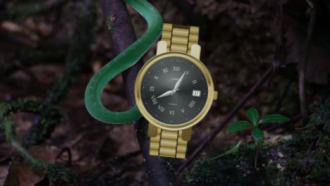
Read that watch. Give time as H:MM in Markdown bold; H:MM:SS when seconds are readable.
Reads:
**8:04**
